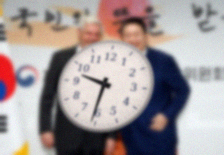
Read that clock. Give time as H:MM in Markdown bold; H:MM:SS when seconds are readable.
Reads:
**9:31**
